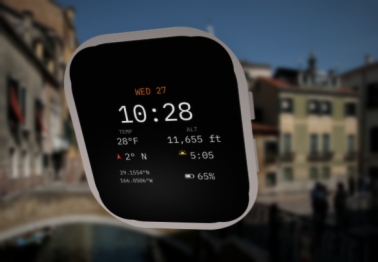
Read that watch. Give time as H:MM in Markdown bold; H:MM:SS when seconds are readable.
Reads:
**10:28**
